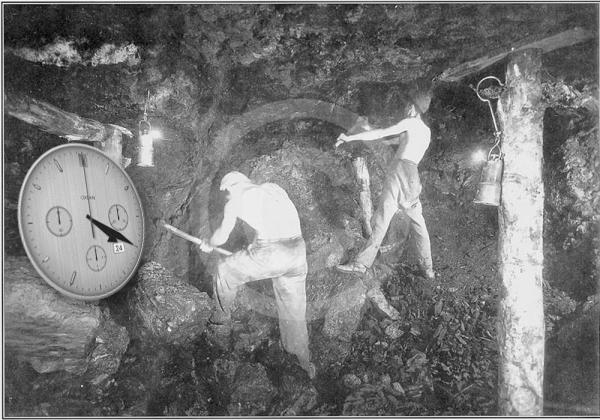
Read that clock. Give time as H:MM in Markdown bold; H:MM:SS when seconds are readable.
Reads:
**4:20**
